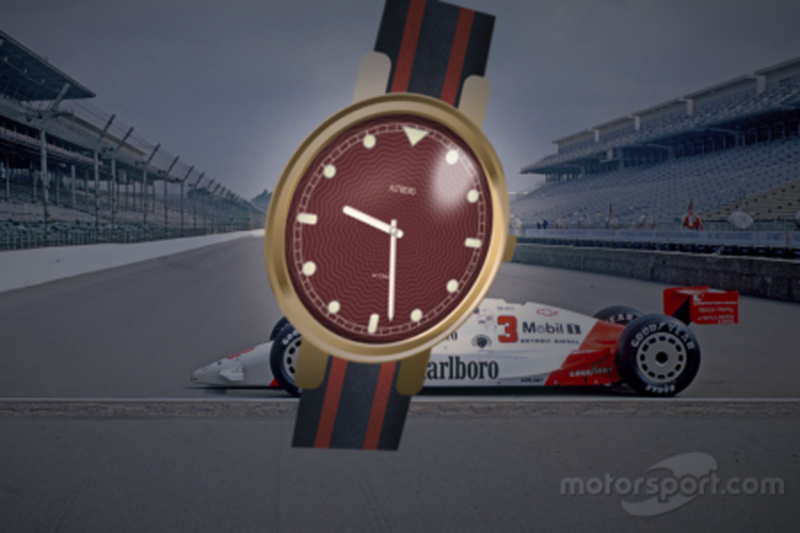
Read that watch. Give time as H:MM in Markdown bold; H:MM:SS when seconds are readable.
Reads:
**9:28**
